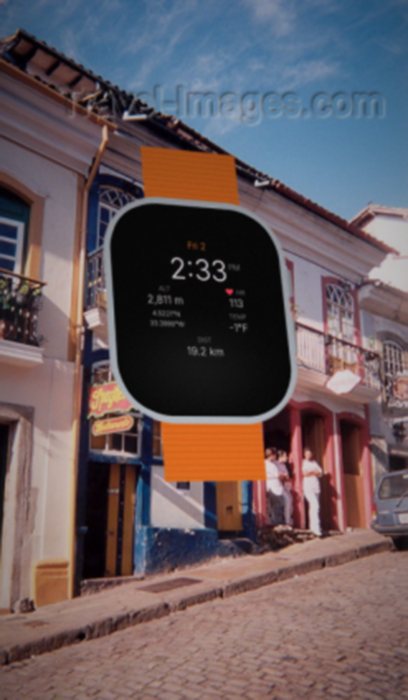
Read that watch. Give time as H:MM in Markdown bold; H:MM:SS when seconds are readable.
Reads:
**2:33**
